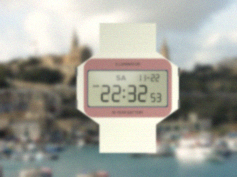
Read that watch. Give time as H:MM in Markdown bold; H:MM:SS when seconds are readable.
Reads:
**22:32**
